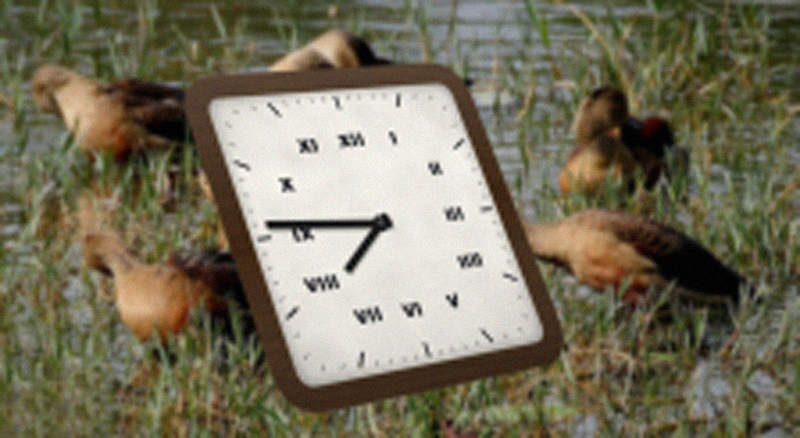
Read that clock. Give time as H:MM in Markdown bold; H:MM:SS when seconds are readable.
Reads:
**7:46**
